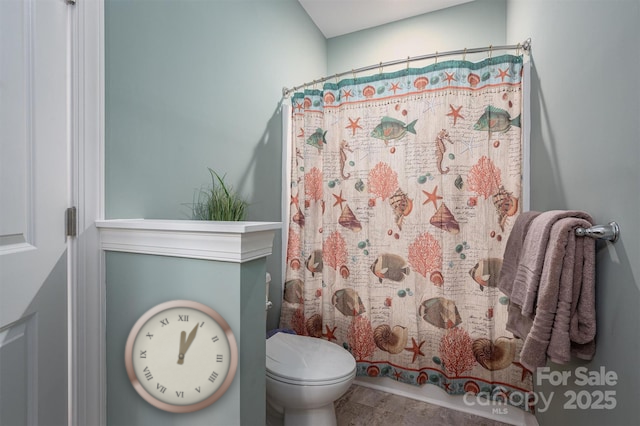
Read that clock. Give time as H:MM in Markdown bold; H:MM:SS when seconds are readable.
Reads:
**12:04**
